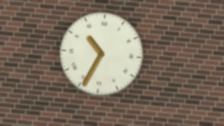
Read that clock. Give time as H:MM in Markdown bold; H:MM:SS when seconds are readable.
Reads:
**10:34**
